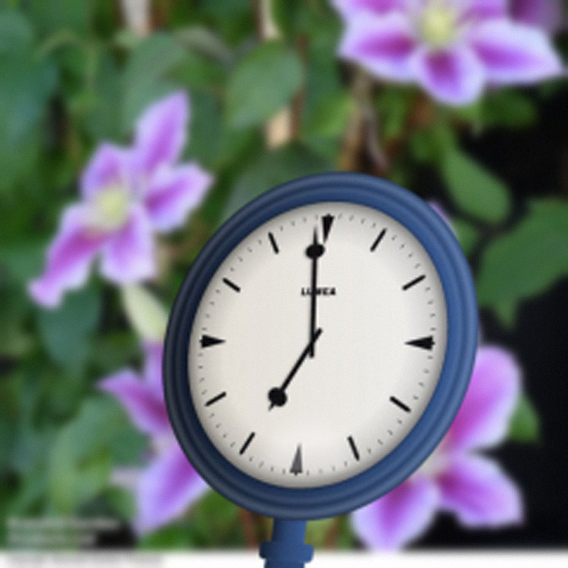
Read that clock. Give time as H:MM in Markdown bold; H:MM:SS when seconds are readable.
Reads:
**6:59**
